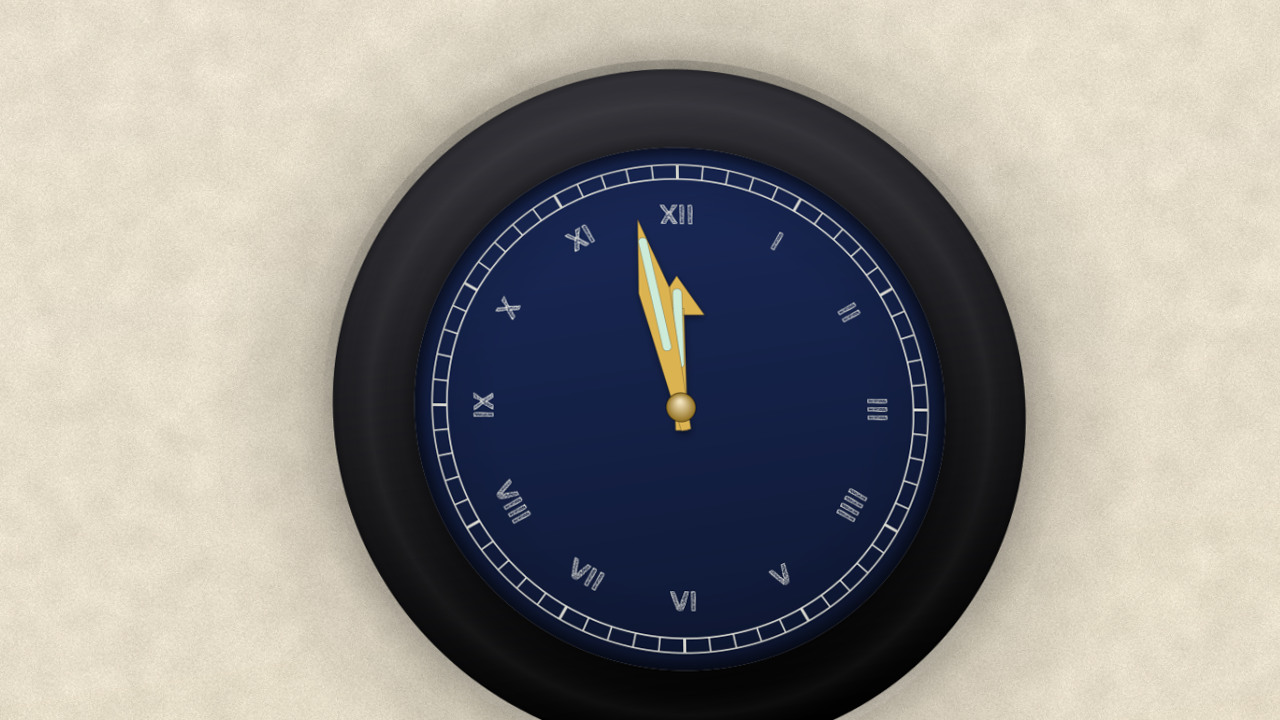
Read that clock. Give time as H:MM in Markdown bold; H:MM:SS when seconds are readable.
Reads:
**11:58**
